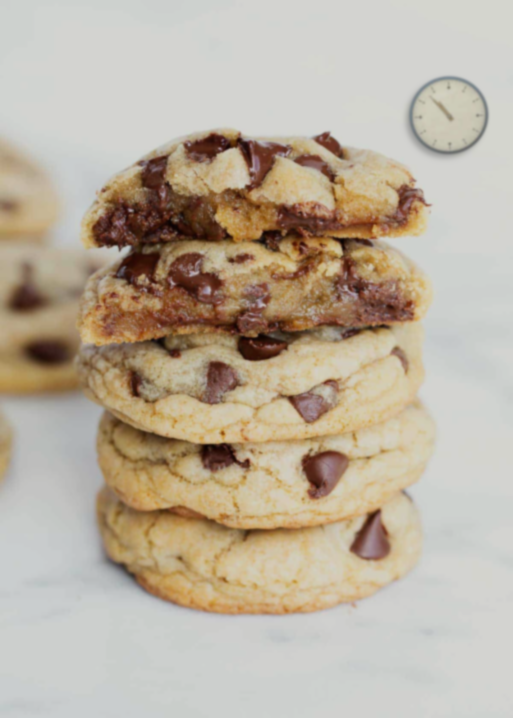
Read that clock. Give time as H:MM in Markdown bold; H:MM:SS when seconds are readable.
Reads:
**10:53**
